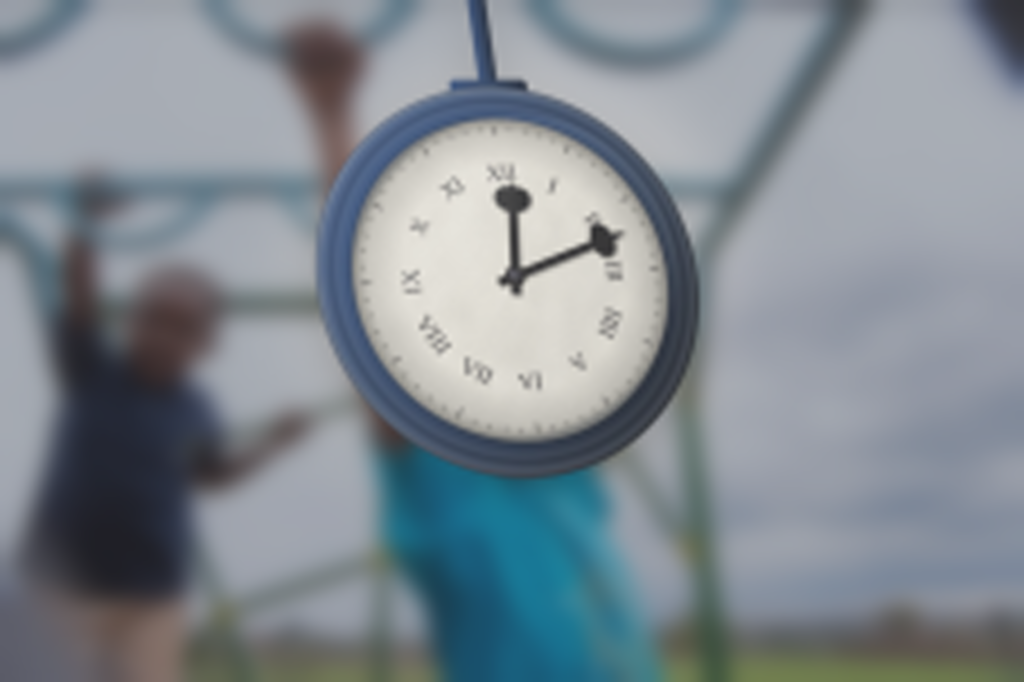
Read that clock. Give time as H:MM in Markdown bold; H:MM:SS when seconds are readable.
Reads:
**12:12**
